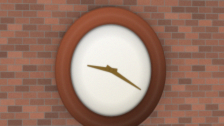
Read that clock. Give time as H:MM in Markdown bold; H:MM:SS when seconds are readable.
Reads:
**9:20**
